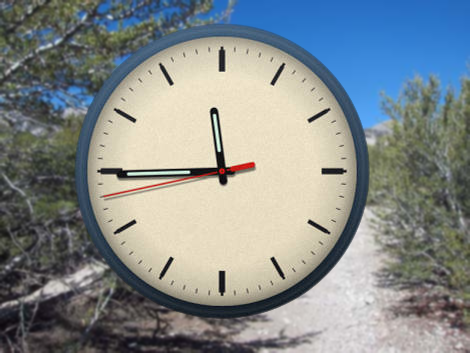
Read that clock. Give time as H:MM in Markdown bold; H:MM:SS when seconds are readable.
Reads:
**11:44:43**
